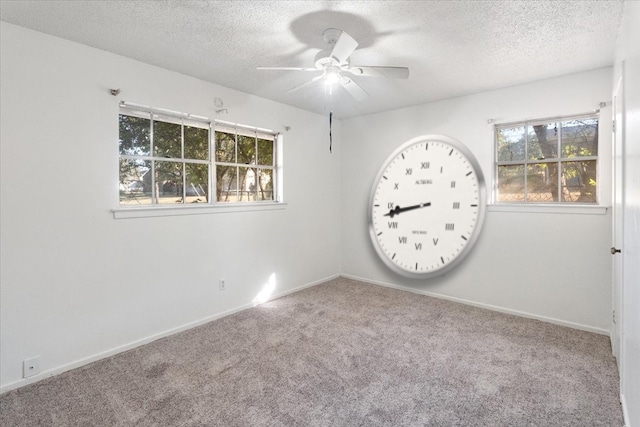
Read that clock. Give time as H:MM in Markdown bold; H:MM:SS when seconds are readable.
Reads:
**8:43**
